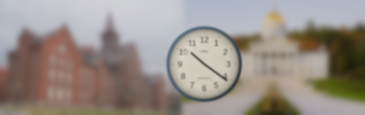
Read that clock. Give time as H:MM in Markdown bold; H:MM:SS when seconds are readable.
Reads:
**10:21**
